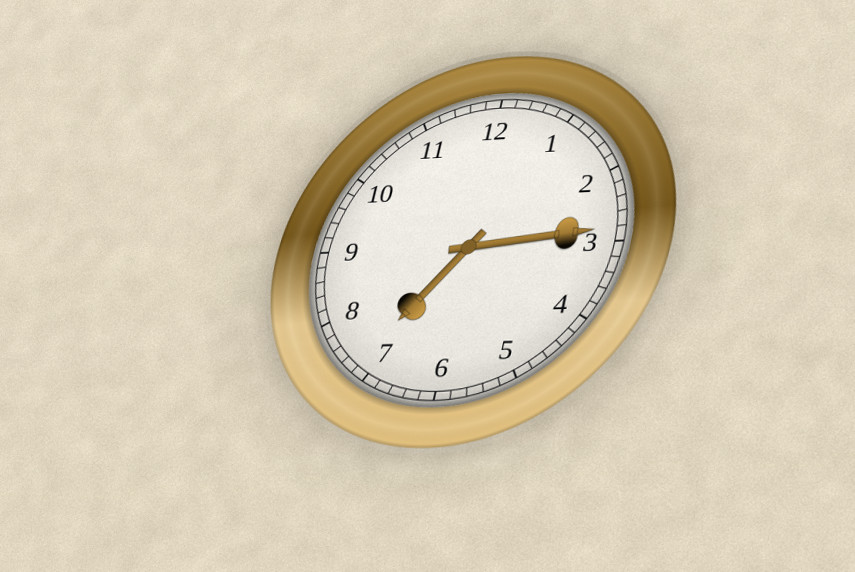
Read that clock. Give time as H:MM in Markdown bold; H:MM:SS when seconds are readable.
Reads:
**7:14**
